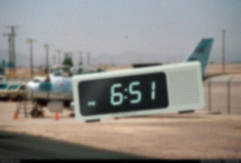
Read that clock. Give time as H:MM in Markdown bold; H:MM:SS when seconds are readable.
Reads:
**6:51**
